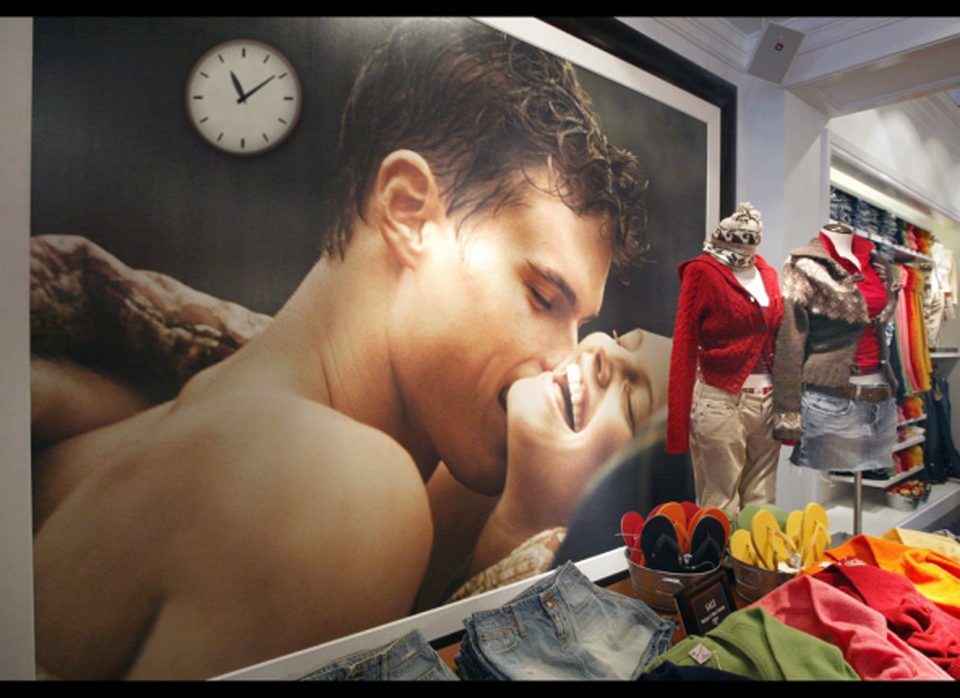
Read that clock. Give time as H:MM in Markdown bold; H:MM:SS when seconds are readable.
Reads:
**11:09**
